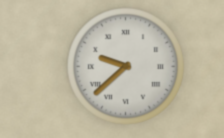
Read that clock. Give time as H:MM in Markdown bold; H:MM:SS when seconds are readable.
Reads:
**9:38**
